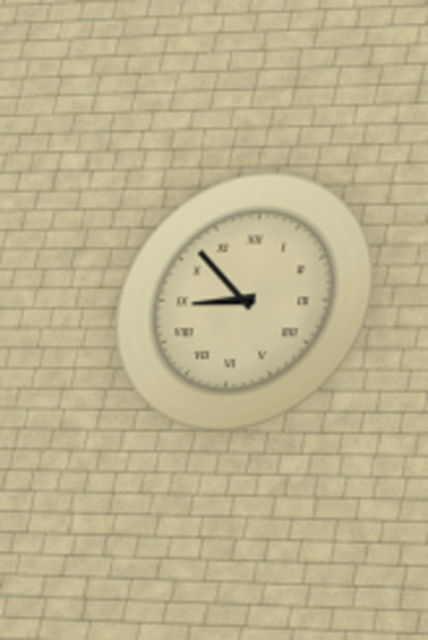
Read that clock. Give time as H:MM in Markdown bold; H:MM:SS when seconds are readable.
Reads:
**8:52**
